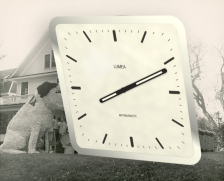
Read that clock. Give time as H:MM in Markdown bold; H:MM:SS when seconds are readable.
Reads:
**8:11**
